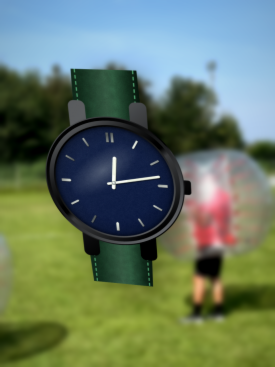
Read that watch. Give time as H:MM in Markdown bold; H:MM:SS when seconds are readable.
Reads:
**12:13**
